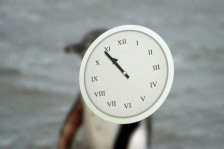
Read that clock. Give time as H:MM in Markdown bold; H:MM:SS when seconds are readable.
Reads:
**10:54**
